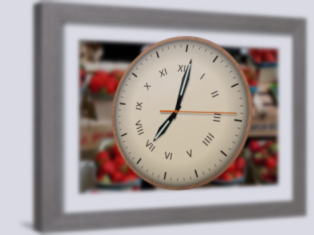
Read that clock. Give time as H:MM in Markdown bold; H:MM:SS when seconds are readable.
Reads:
**7:01:14**
